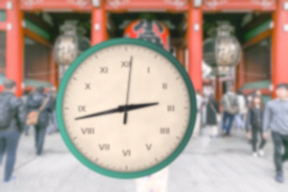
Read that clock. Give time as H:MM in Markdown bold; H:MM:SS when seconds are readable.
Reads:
**2:43:01**
